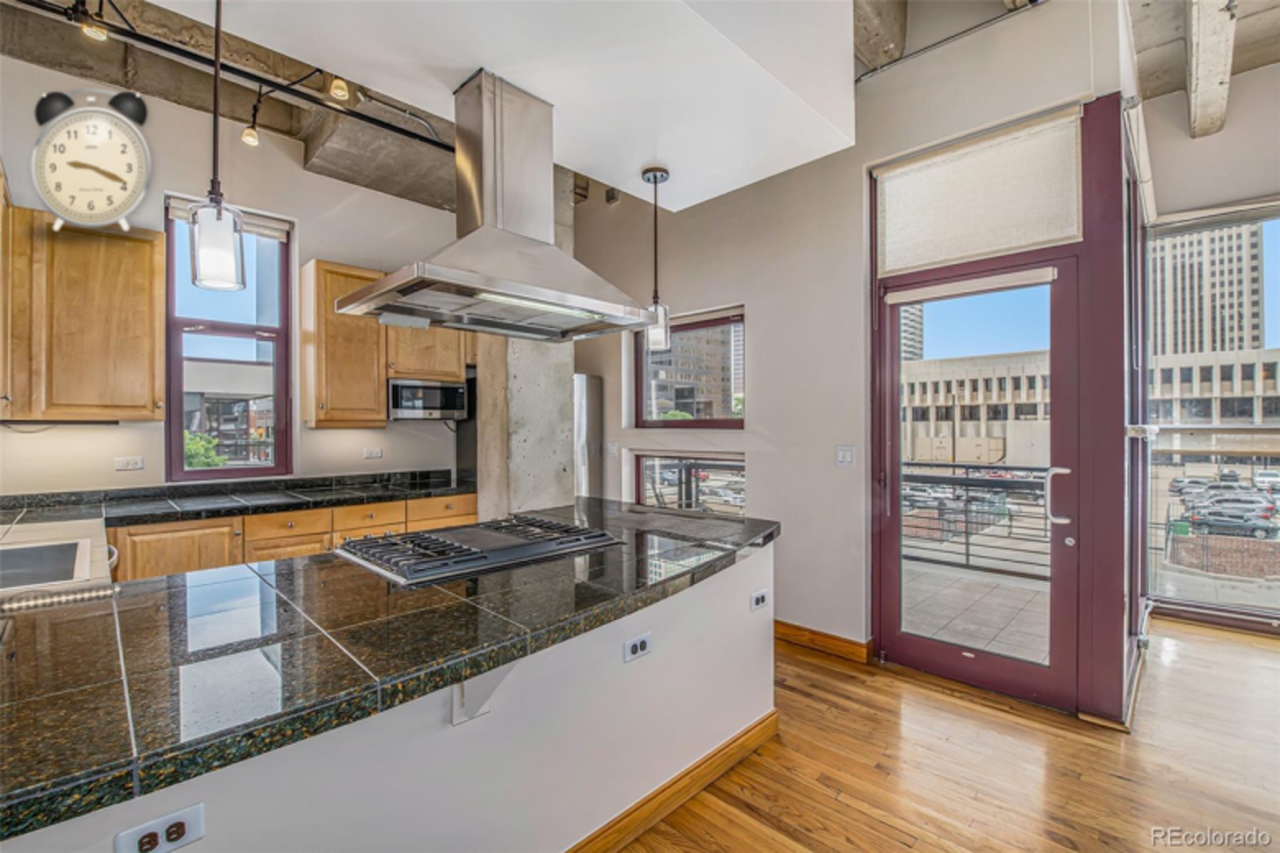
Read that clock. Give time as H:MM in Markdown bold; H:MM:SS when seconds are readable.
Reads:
**9:19**
